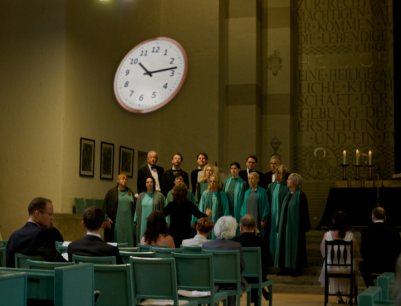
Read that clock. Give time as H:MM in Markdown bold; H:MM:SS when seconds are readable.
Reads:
**10:13**
